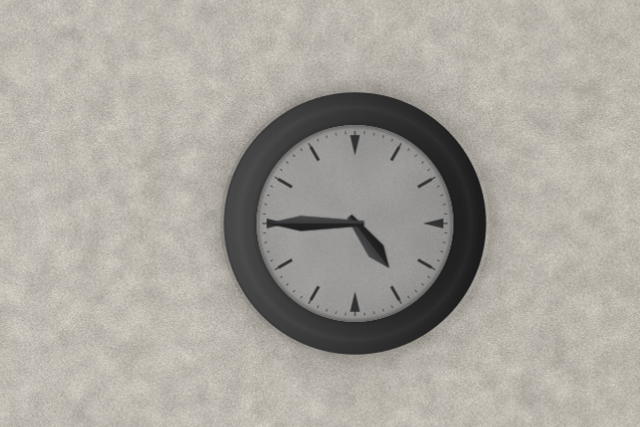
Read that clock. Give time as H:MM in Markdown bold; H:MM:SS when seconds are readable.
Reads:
**4:45**
